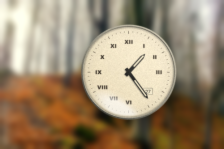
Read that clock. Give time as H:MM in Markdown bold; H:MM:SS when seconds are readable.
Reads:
**1:24**
